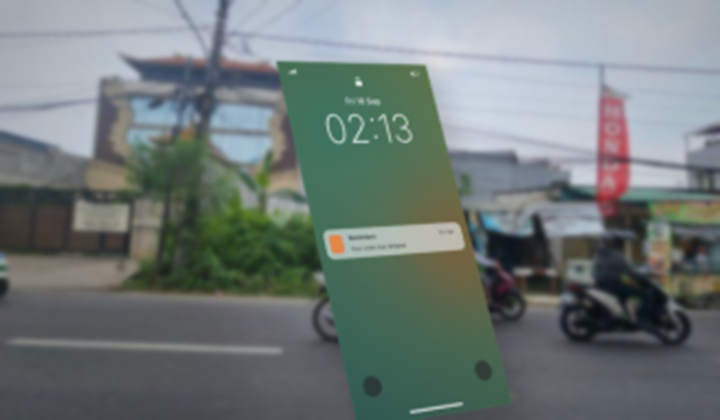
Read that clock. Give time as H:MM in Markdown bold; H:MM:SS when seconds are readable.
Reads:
**2:13**
